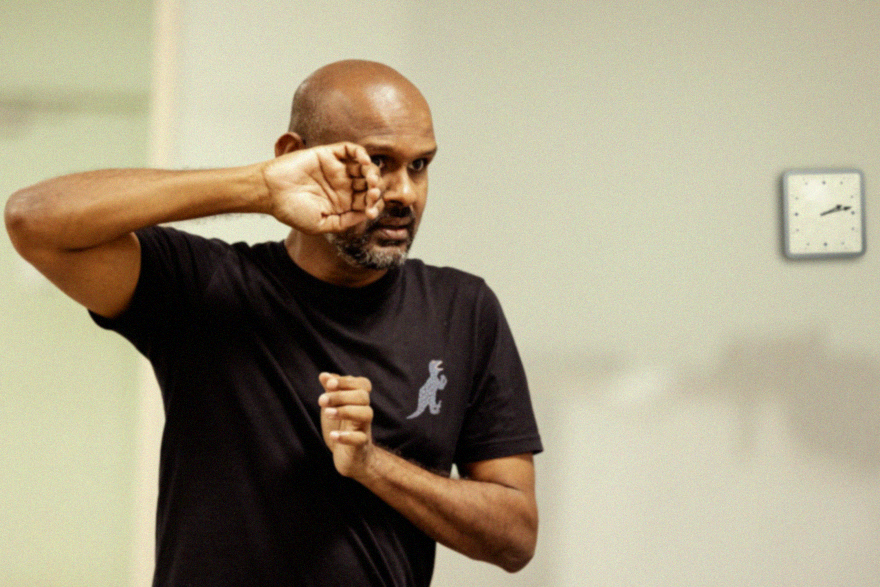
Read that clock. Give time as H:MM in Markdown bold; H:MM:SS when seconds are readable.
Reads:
**2:13**
